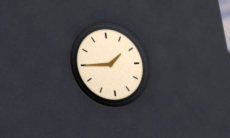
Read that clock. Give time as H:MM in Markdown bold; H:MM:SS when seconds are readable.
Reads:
**1:45**
